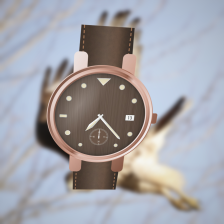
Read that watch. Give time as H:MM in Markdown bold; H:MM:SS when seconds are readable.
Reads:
**7:23**
